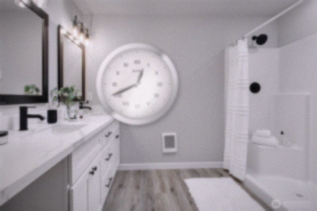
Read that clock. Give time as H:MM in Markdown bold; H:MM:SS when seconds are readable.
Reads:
**12:41**
